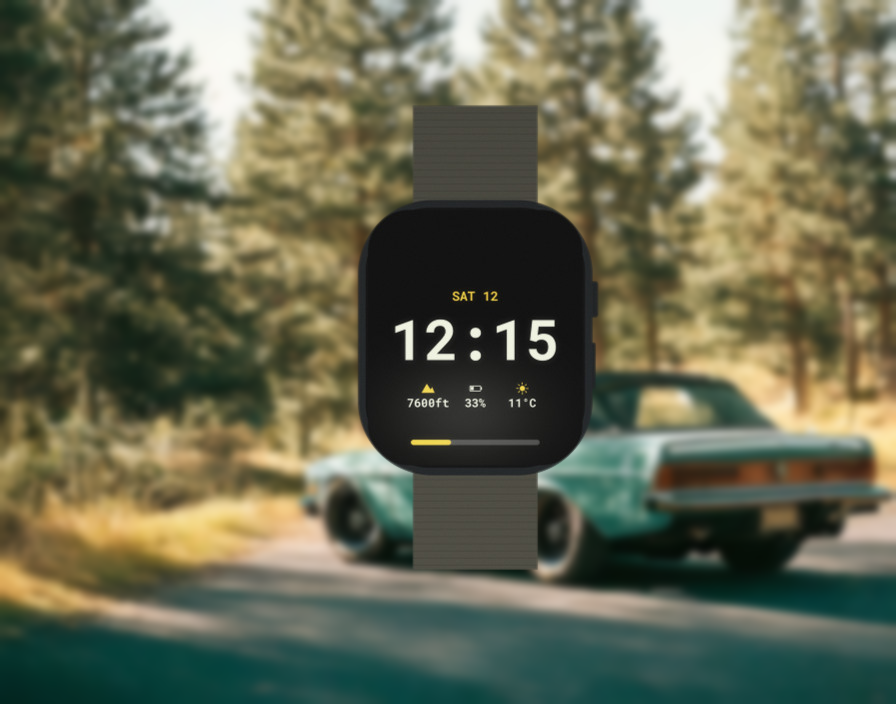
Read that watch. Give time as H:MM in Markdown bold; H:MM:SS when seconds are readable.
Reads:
**12:15**
